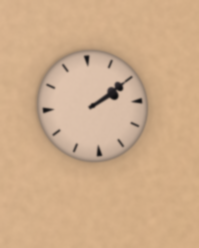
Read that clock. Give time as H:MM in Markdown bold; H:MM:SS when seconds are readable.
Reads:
**2:10**
